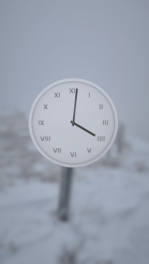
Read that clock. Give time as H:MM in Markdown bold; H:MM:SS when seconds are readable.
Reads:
**4:01**
